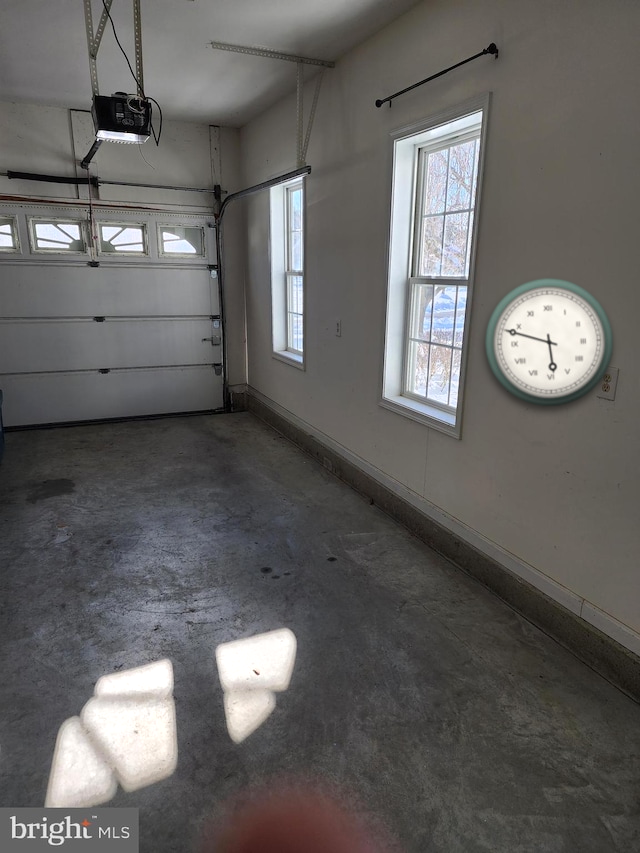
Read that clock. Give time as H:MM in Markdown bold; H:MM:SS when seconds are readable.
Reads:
**5:48**
